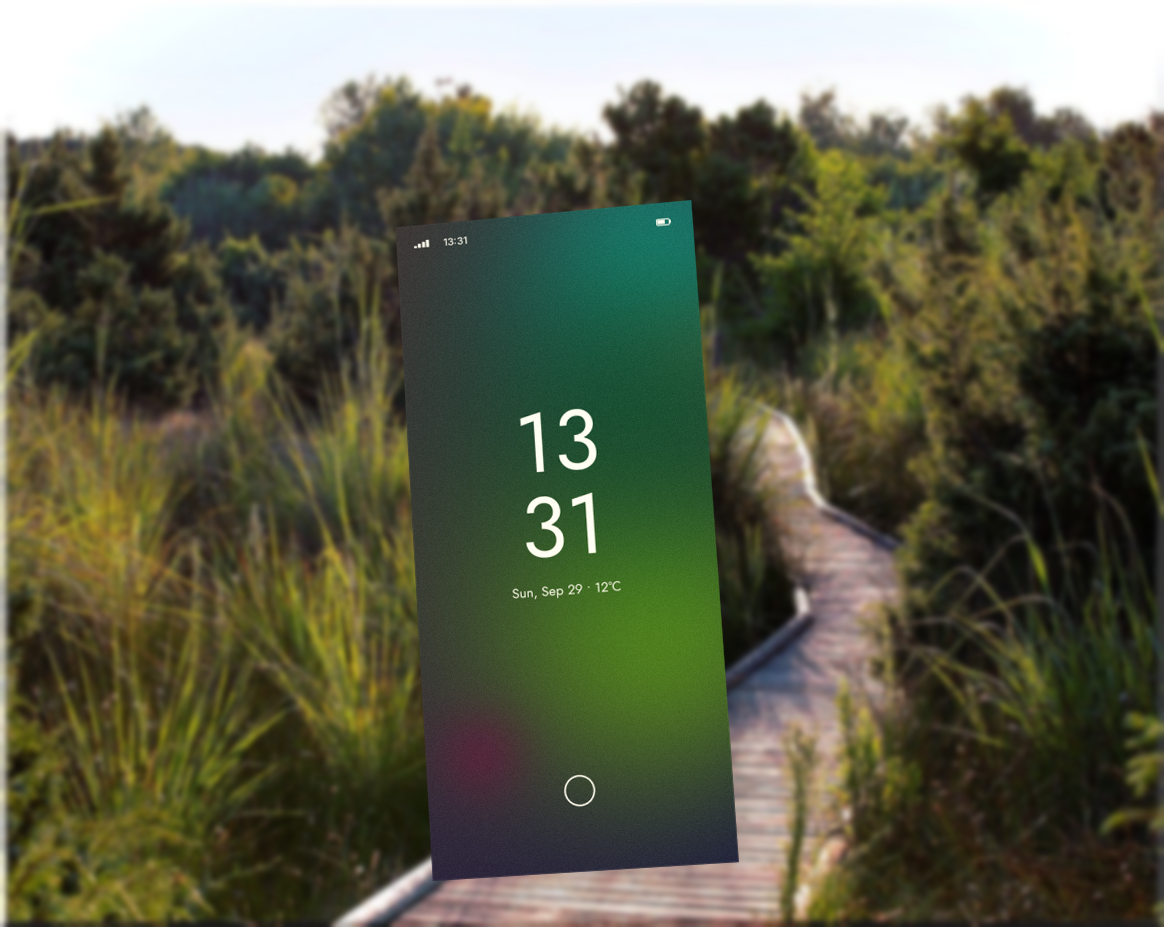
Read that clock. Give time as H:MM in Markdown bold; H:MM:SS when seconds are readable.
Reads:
**13:31**
